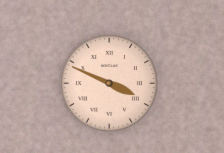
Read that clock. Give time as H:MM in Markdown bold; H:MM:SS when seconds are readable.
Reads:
**3:49**
